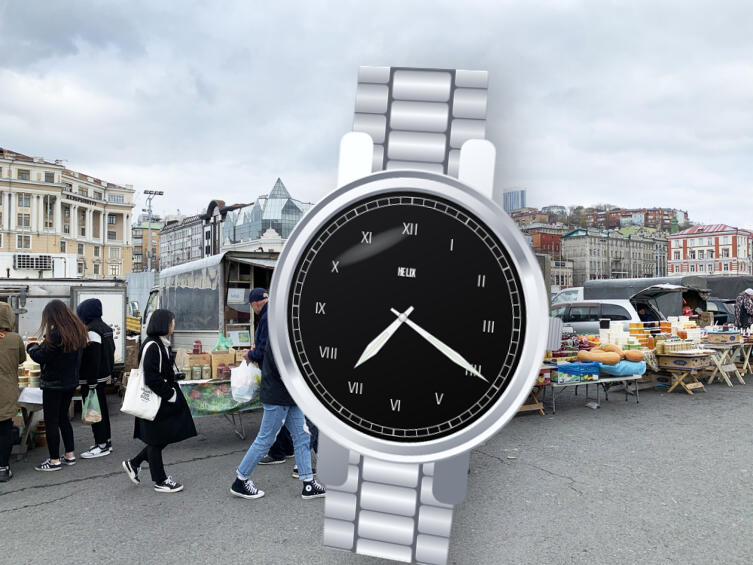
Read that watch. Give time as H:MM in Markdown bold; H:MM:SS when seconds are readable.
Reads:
**7:20**
